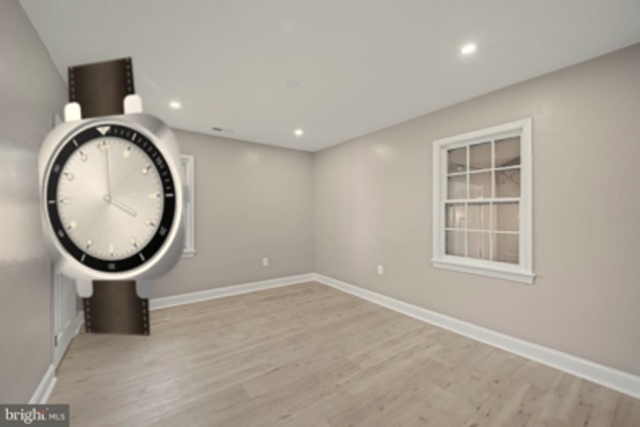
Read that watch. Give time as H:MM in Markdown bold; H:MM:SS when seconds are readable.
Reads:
**4:00**
